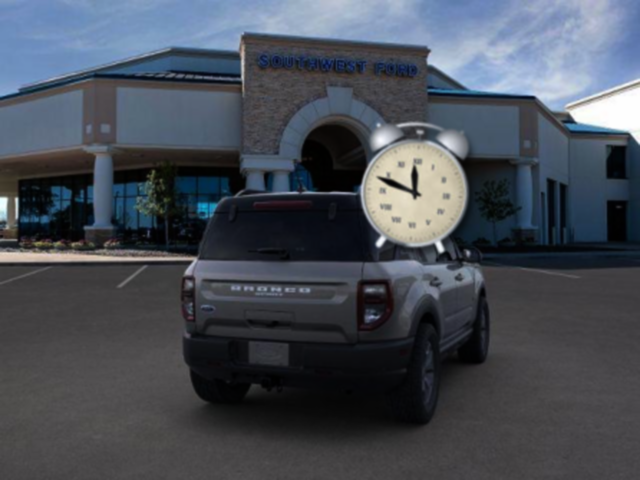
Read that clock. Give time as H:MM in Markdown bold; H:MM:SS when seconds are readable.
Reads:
**11:48**
